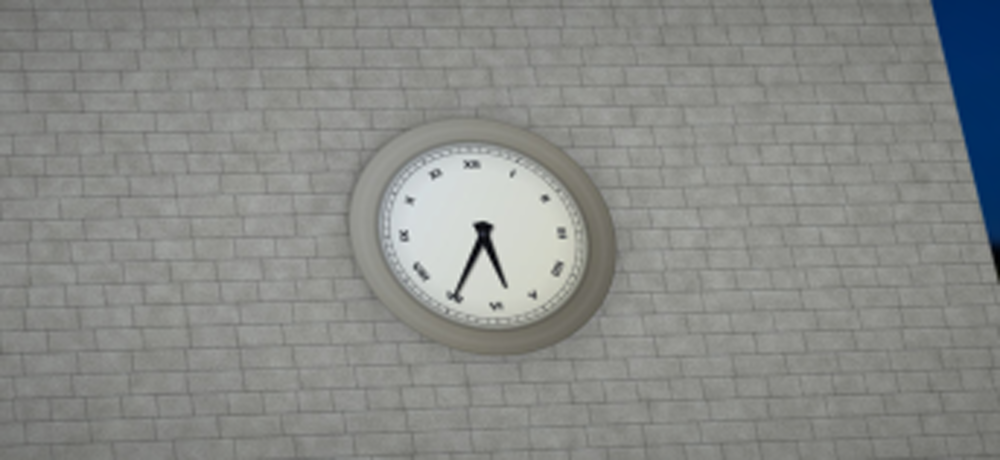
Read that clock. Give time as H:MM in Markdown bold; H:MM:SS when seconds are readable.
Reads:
**5:35**
